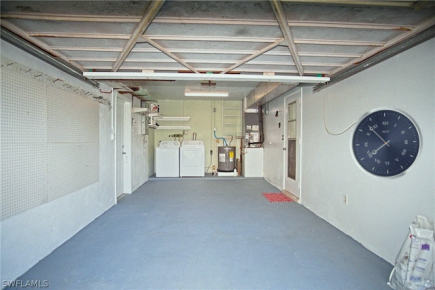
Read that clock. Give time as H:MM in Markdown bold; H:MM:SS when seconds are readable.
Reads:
**7:53**
